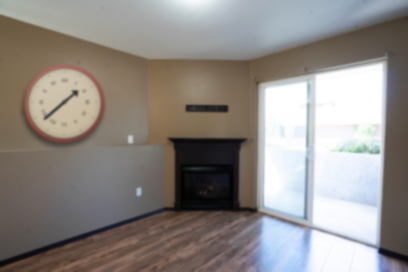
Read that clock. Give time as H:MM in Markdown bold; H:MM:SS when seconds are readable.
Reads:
**1:38**
